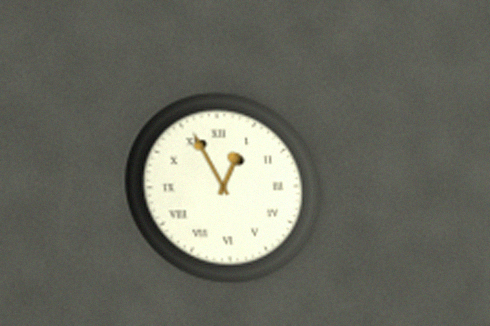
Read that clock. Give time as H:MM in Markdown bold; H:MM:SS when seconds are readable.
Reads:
**12:56**
